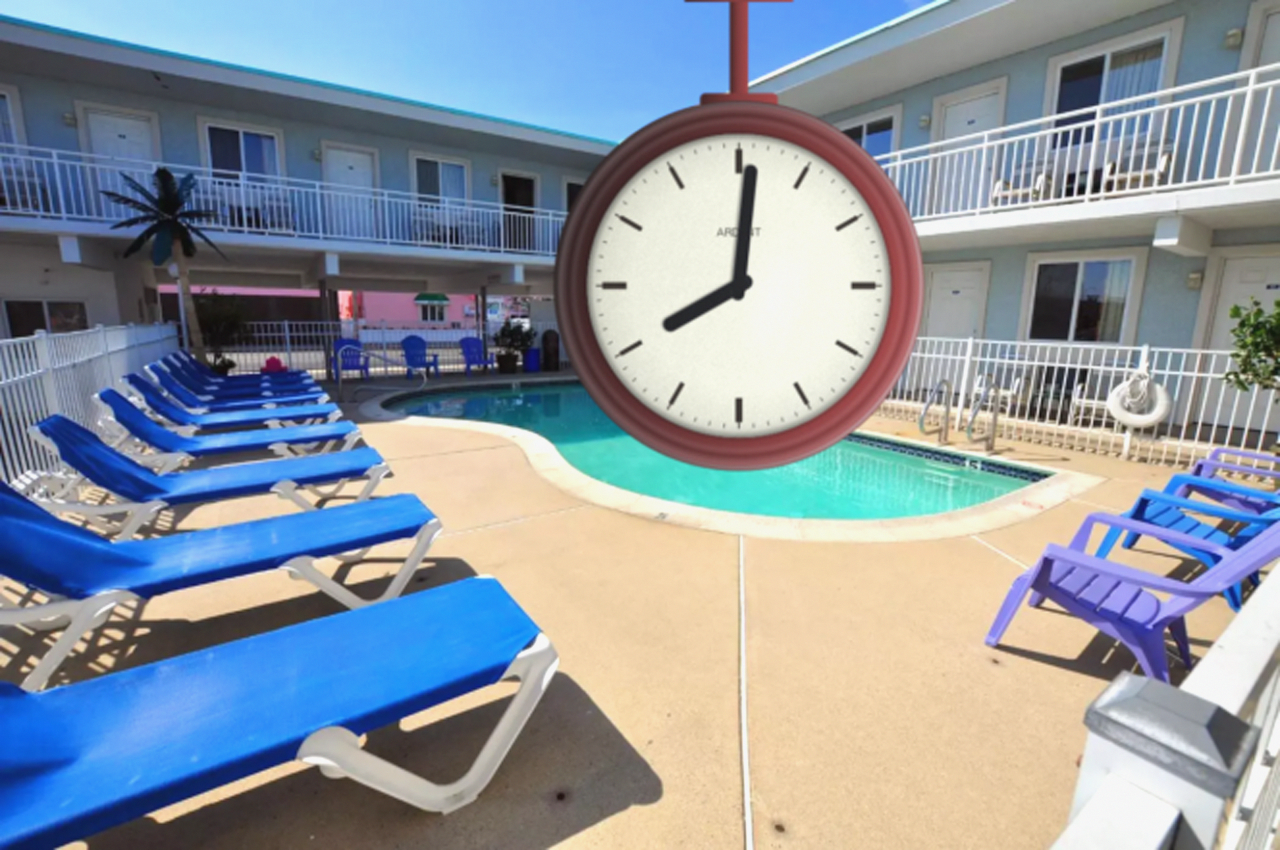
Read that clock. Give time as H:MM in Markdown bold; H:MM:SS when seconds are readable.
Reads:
**8:01**
